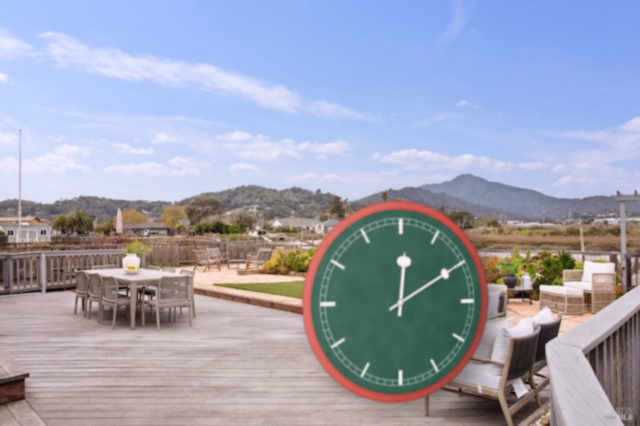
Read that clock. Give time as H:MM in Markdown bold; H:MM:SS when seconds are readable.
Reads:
**12:10**
